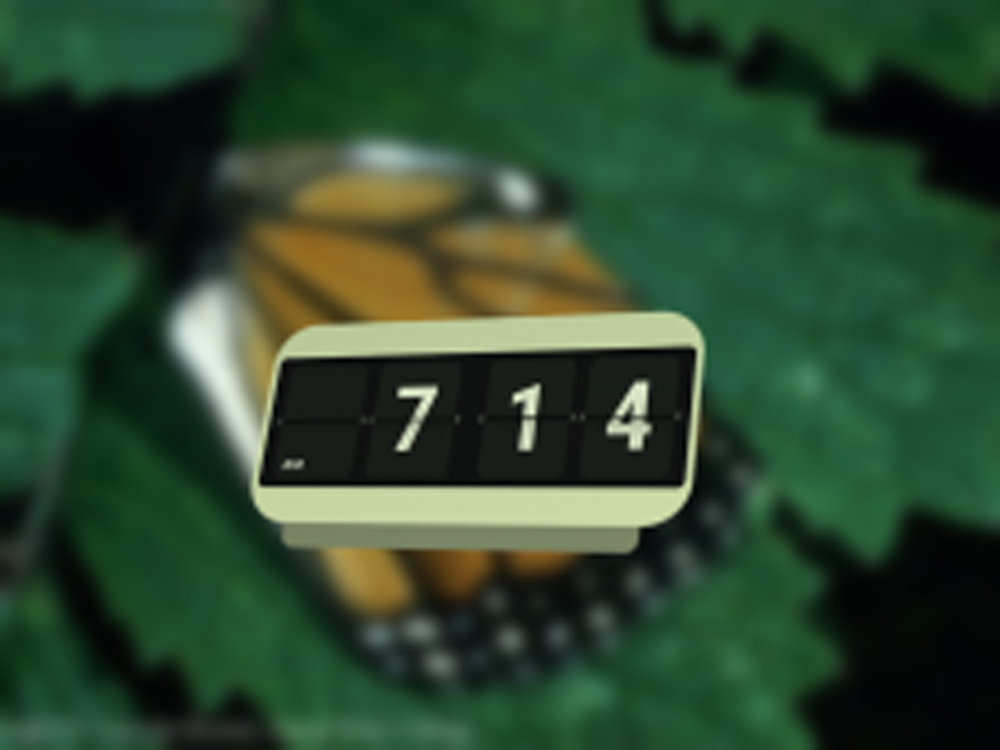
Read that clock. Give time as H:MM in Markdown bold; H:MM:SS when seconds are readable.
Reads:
**7:14**
